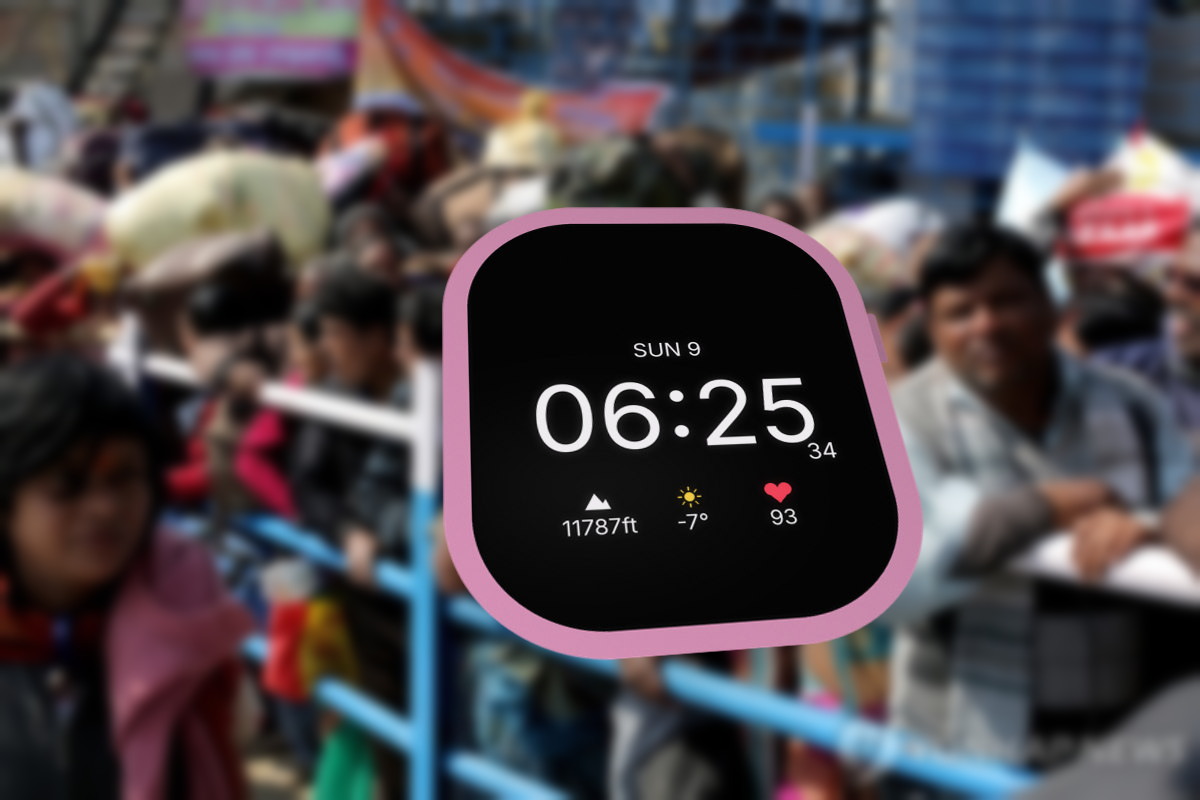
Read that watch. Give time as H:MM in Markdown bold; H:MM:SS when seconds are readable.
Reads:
**6:25:34**
